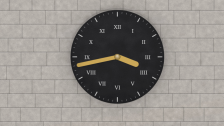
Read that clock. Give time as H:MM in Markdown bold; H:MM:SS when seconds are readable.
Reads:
**3:43**
